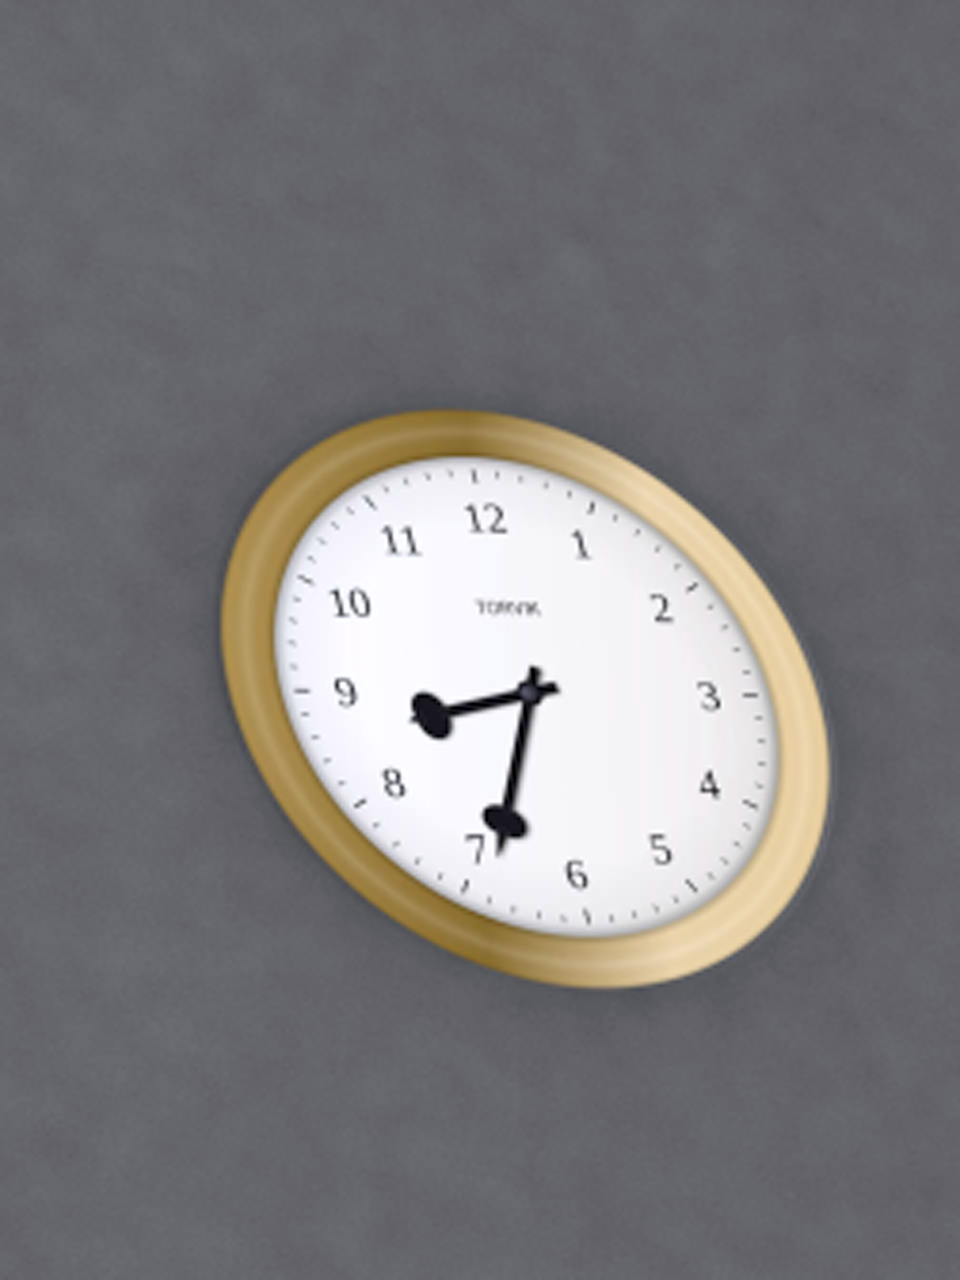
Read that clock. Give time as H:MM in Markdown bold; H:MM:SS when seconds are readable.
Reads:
**8:34**
